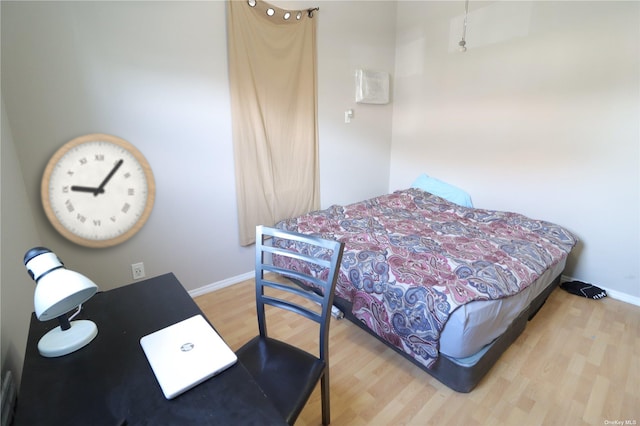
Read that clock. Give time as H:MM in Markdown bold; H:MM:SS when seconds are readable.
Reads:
**9:06**
